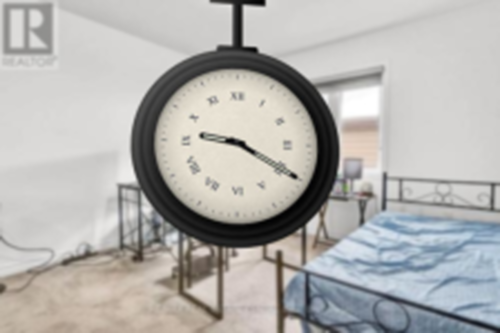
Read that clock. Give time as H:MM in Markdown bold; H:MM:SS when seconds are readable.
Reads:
**9:20**
